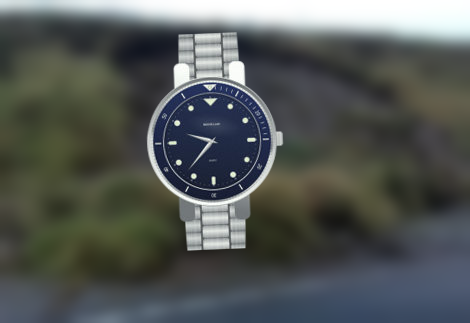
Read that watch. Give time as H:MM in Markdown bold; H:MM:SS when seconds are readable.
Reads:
**9:37**
